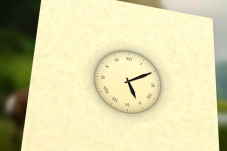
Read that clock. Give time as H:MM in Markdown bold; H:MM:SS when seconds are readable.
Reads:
**5:10**
